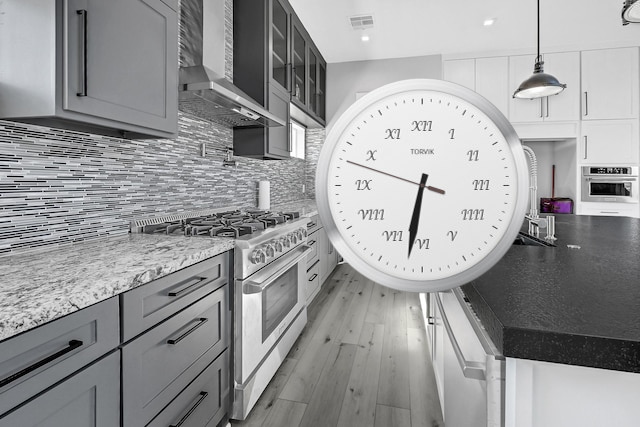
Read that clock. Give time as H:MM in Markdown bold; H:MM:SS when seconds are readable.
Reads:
**6:31:48**
